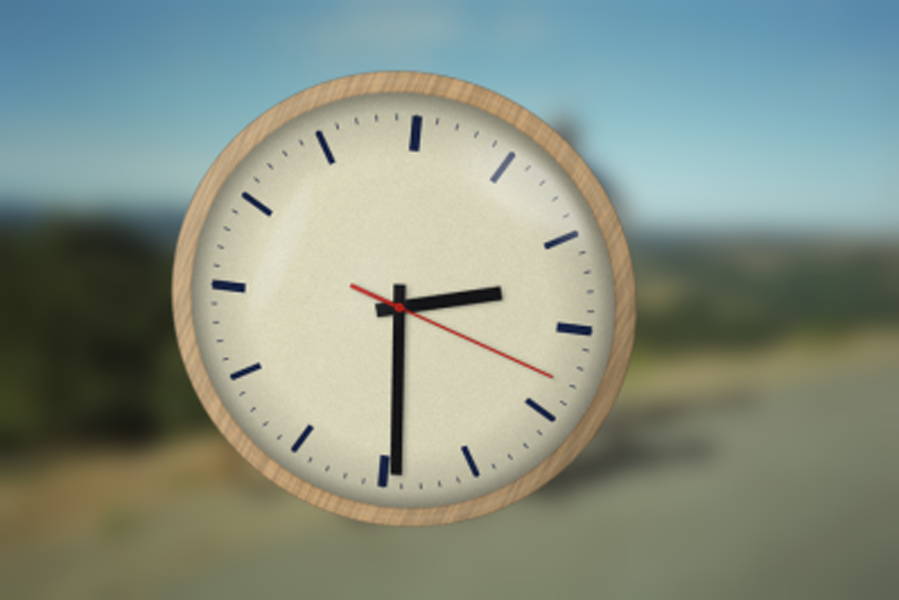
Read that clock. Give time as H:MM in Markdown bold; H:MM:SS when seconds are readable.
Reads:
**2:29:18**
